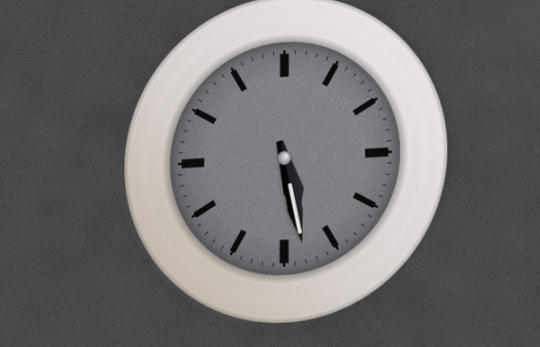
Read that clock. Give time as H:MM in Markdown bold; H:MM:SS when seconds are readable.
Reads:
**5:28**
